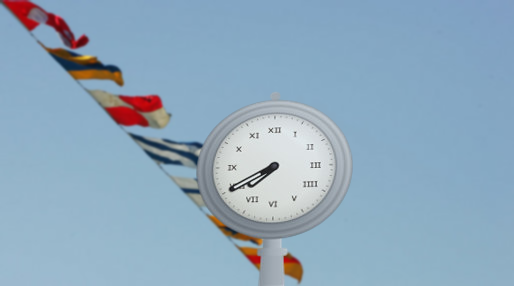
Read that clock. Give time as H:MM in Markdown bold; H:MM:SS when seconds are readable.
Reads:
**7:40**
